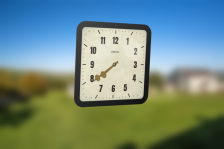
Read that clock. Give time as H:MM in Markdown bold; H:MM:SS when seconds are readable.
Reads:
**7:39**
